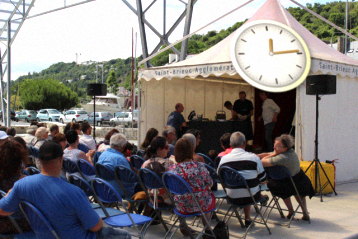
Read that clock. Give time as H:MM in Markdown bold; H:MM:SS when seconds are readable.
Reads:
**12:14**
